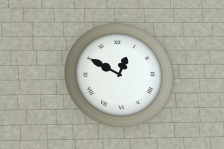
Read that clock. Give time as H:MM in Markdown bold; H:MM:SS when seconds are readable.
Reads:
**12:50**
